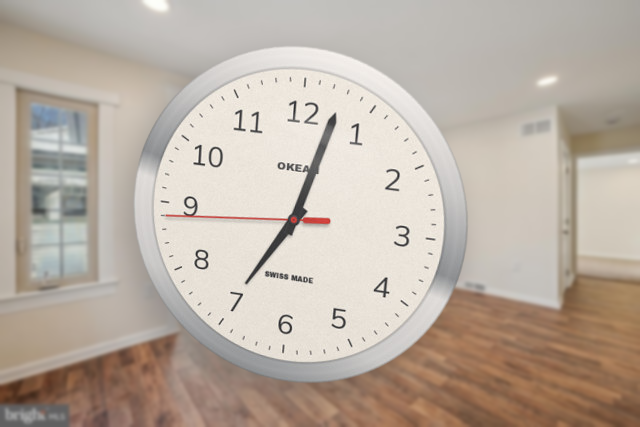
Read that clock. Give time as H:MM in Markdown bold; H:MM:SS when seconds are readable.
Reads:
**7:02:44**
